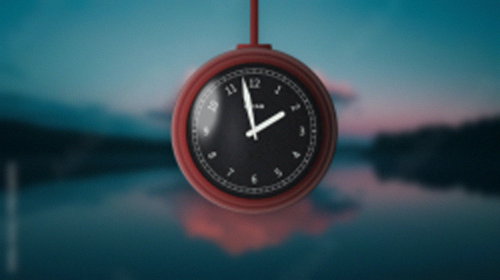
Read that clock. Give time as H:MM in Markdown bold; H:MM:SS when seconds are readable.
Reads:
**1:58**
